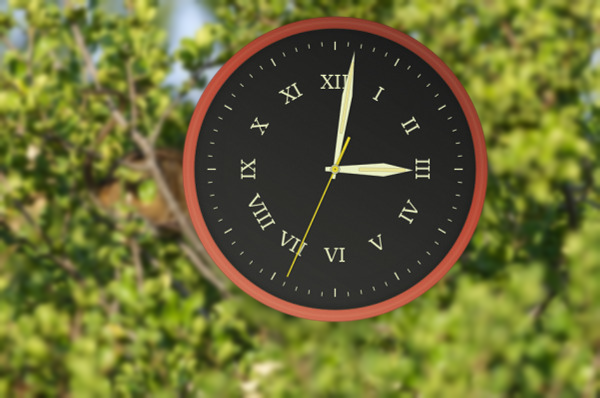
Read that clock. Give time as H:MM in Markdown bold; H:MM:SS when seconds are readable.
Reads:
**3:01:34**
